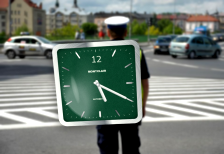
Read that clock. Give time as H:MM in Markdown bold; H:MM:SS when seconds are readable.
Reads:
**5:20**
